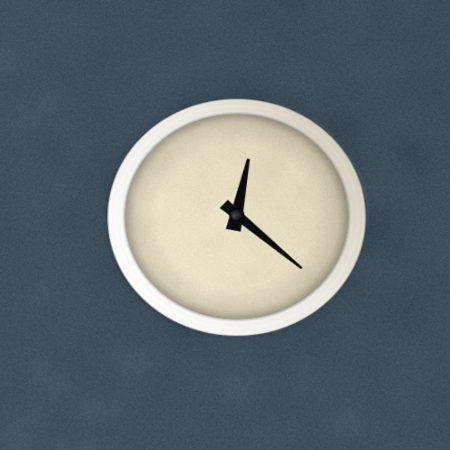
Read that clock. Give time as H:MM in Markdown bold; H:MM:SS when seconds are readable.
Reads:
**12:22**
